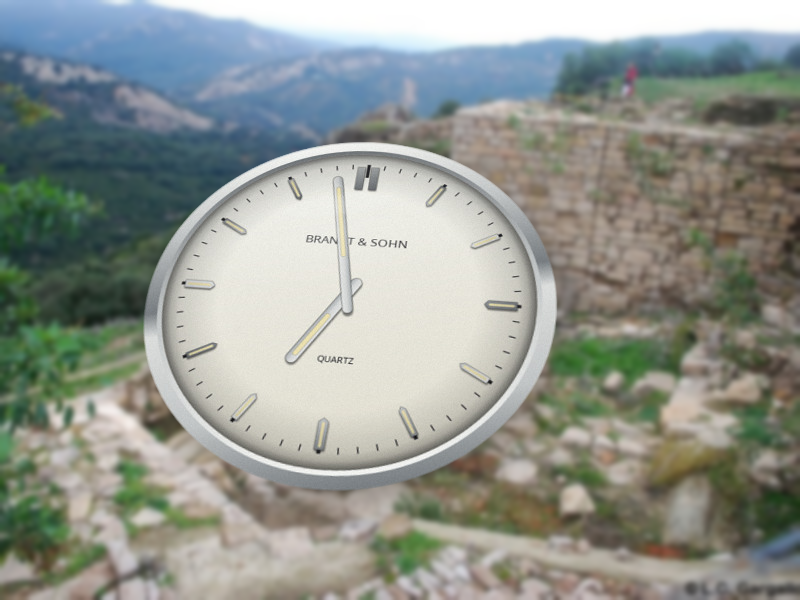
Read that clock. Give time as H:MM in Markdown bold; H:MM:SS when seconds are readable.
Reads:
**6:58**
